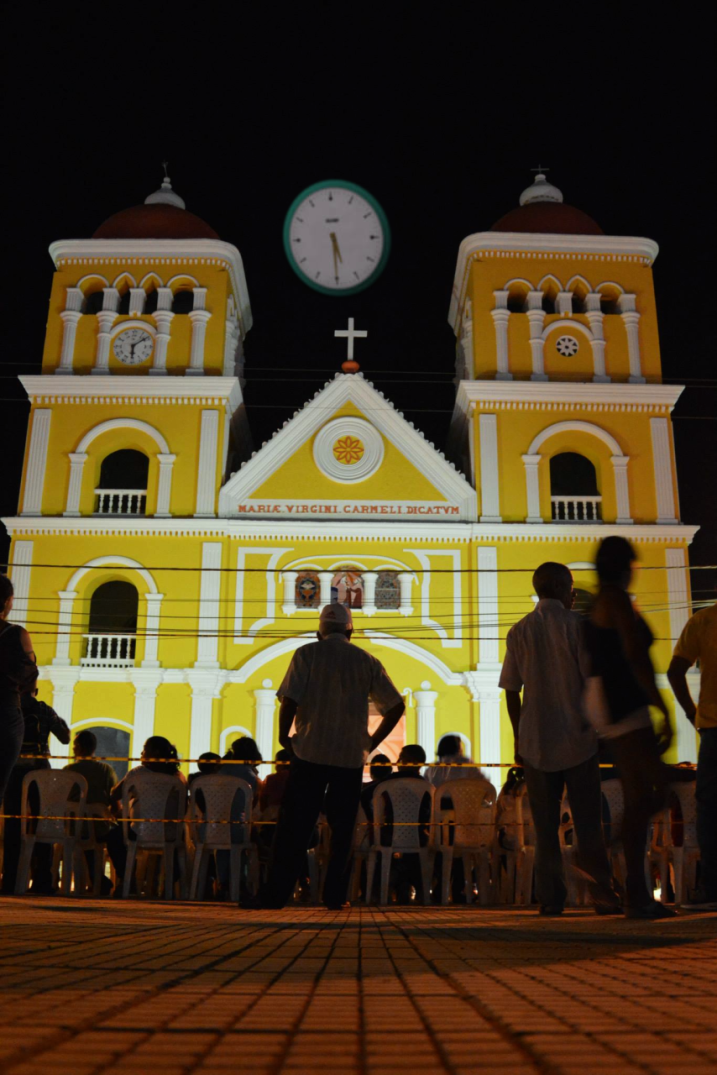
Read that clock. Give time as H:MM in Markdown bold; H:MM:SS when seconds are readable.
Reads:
**5:30**
